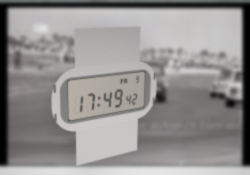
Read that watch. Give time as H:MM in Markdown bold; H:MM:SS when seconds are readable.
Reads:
**17:49:42**
